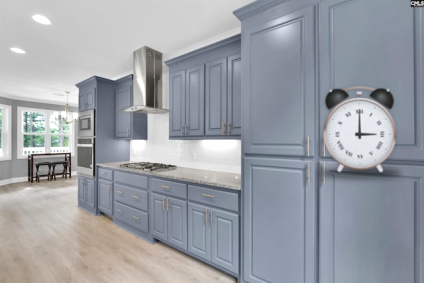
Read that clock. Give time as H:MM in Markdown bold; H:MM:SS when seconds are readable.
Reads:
**3:00**
